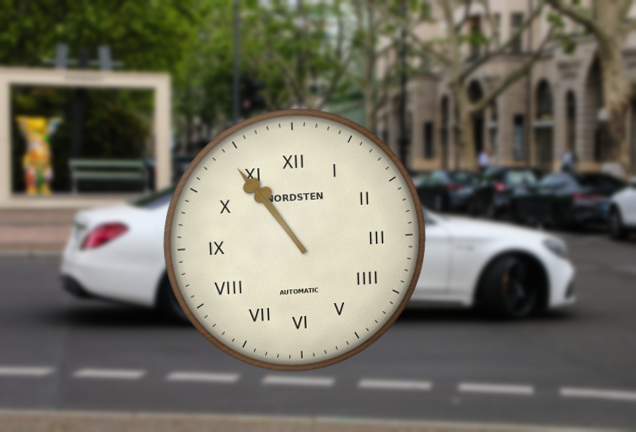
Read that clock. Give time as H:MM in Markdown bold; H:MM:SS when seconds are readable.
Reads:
**10:54**
